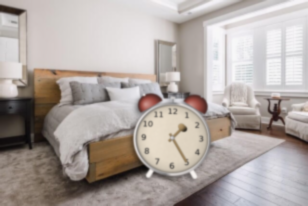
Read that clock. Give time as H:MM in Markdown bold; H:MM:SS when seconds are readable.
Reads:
**1:25**
